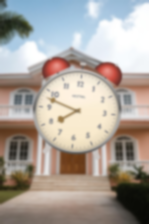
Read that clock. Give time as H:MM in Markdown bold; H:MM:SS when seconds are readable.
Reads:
**7:48**
